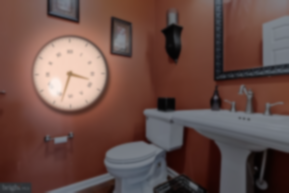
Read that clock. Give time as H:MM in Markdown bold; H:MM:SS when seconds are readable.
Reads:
**3:33**
